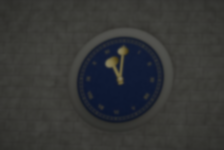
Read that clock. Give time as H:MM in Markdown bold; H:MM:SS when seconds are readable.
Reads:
**11:00**
